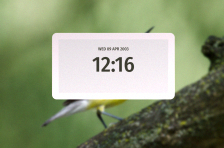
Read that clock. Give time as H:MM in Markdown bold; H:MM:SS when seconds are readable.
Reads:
**12:16**
